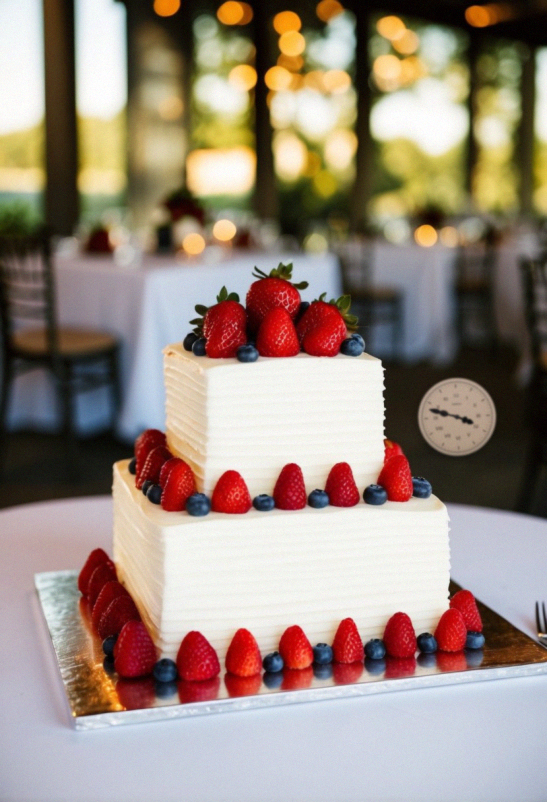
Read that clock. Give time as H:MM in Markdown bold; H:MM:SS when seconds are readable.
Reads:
**3:48**
